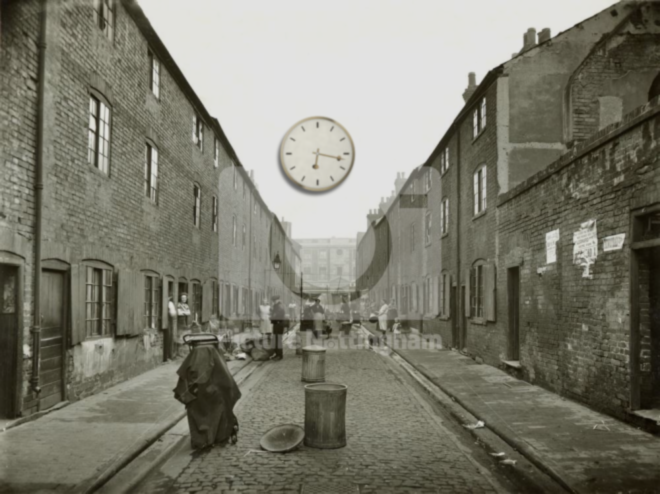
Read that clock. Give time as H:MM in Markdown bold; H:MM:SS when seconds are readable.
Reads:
**6:17**
